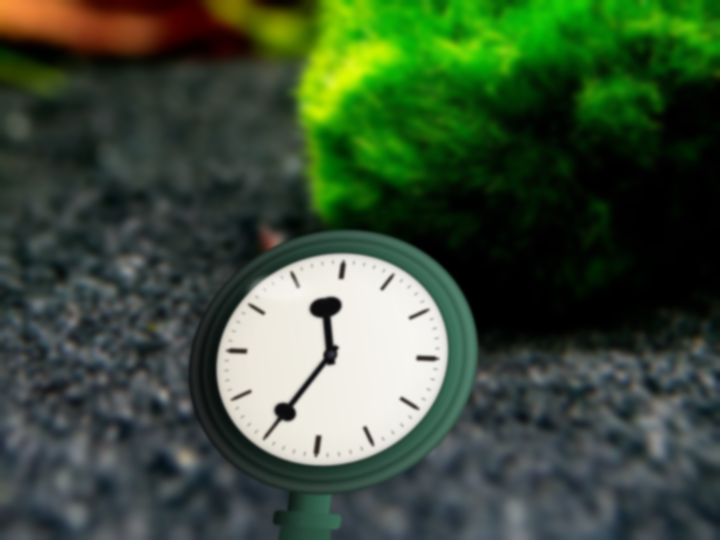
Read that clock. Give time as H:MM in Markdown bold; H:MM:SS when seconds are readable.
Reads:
**11:35**
